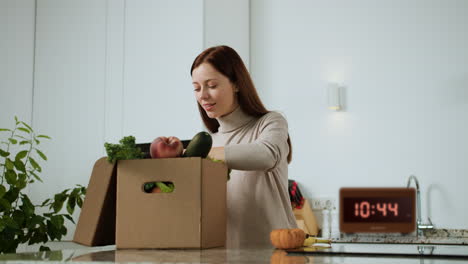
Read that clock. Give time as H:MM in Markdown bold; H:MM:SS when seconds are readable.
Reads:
**10:44**
